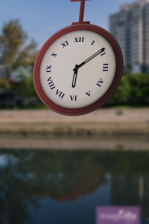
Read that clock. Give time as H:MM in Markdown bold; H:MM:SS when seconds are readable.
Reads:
**6:09**
